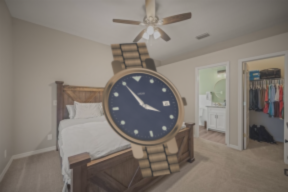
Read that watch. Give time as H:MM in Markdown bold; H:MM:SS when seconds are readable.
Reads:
**3:55**
